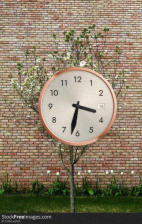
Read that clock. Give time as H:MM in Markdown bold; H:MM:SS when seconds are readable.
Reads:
**3:32**
